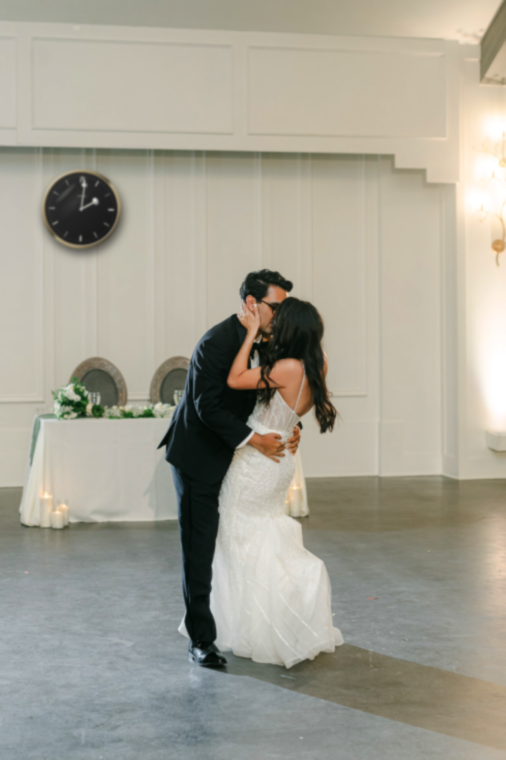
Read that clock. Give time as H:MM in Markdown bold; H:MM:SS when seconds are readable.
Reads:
**2:01**
